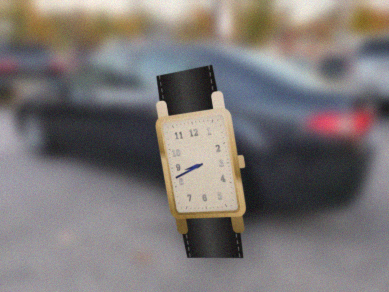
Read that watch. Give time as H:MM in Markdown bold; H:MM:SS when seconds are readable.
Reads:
**8:42**
